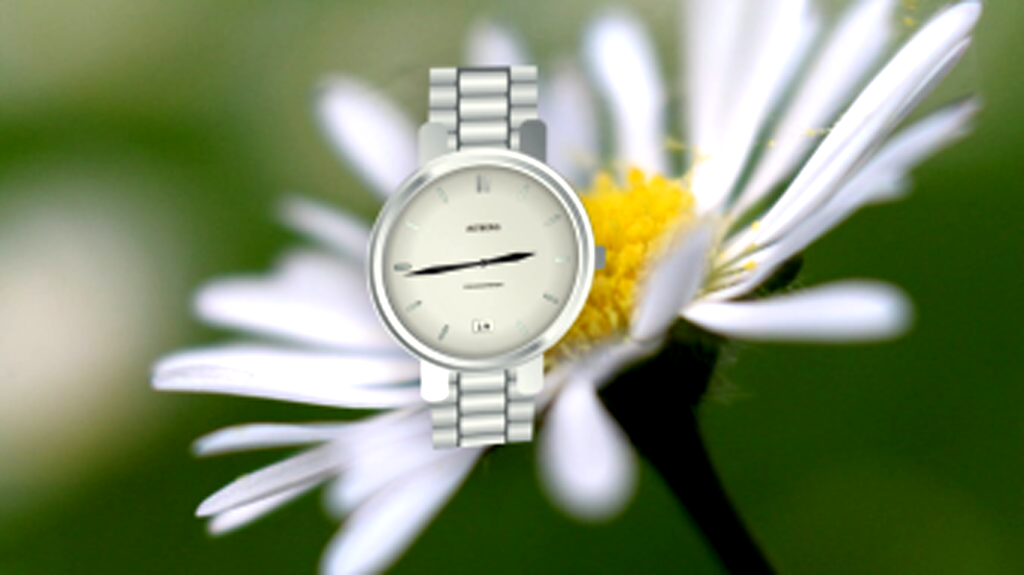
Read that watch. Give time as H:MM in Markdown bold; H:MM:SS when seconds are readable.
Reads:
**2:44**
